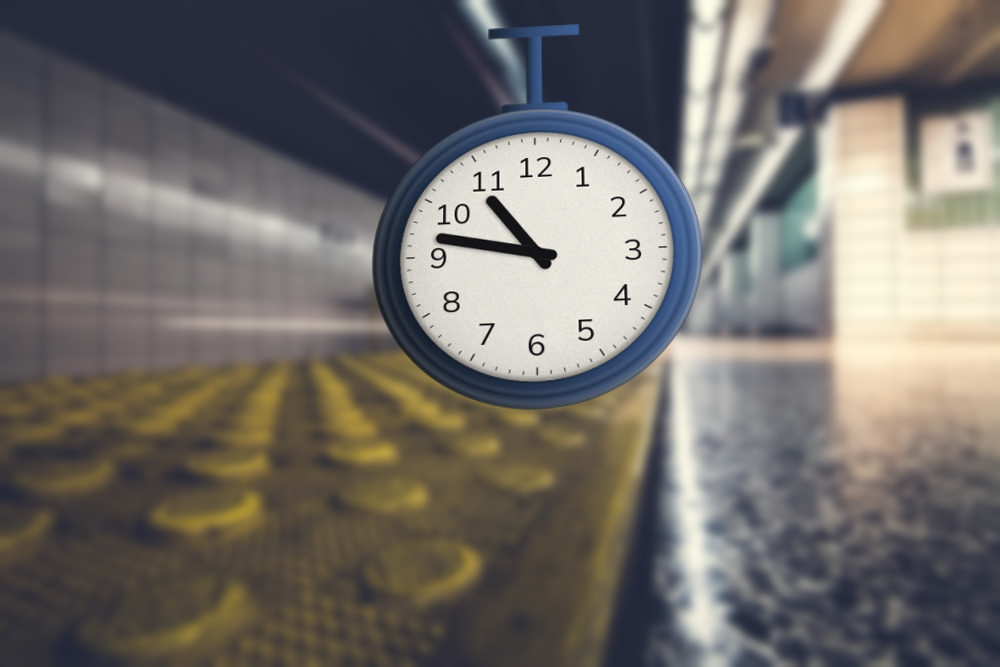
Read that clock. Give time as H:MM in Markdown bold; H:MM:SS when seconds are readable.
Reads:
**10:47**
